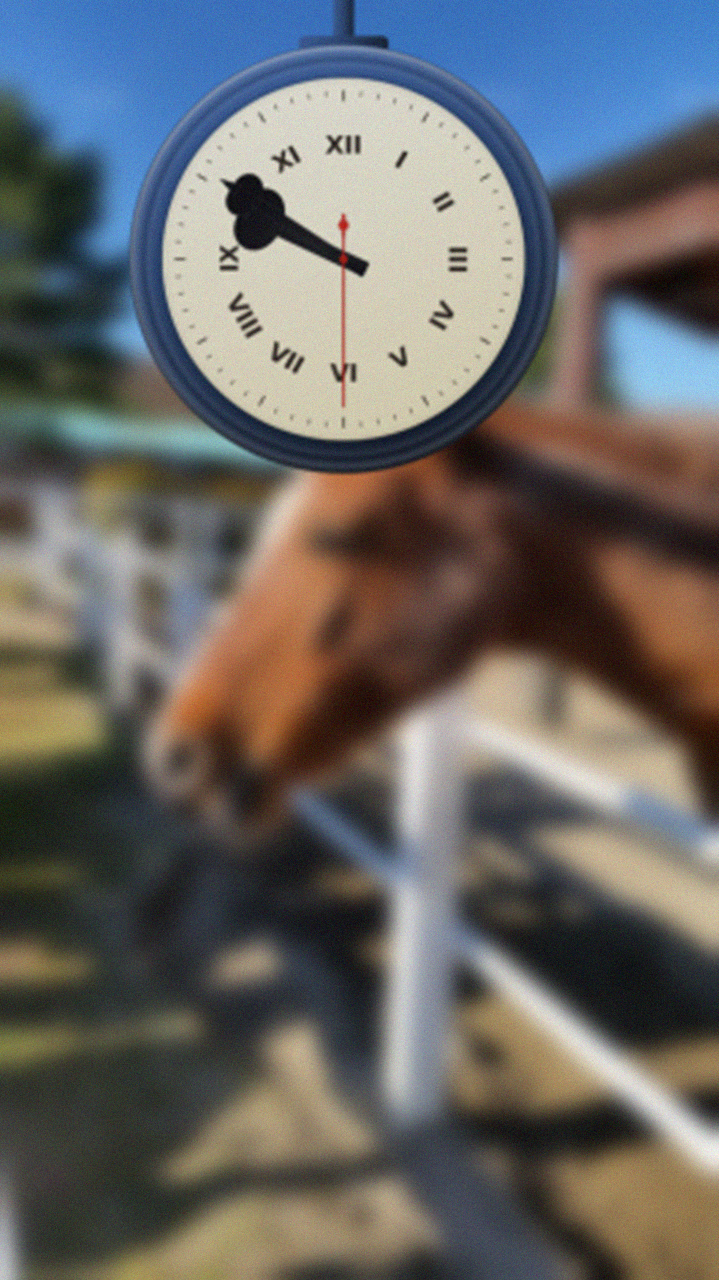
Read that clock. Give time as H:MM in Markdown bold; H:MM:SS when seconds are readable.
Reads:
**9:50:30**
